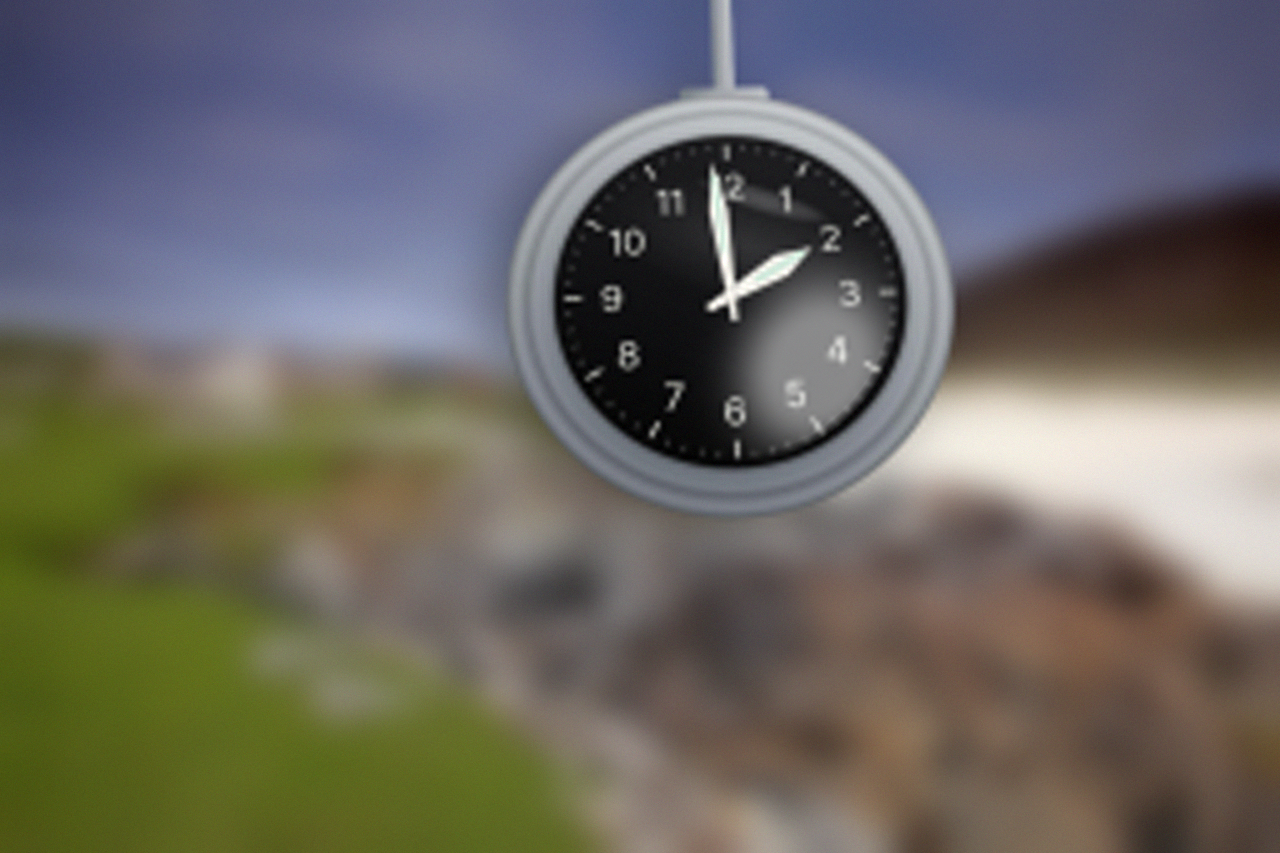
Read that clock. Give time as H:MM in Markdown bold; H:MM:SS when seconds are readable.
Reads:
**1:59**
